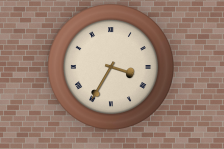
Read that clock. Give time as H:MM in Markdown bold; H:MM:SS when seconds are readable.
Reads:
**3:35**
